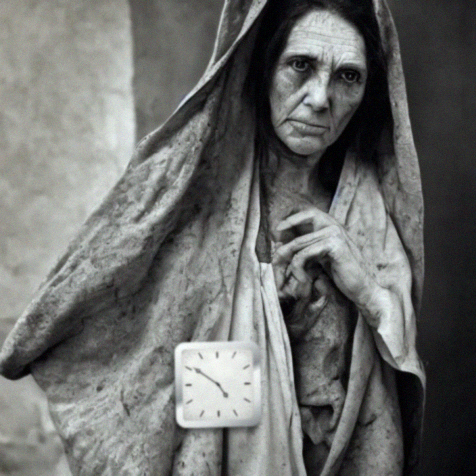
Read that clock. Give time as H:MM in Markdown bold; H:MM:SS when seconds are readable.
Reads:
**4:51**
